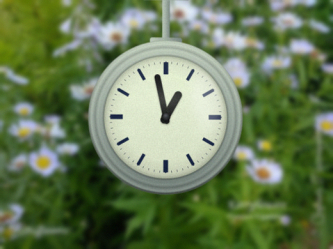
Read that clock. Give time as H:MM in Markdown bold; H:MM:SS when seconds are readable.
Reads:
**12:58**
